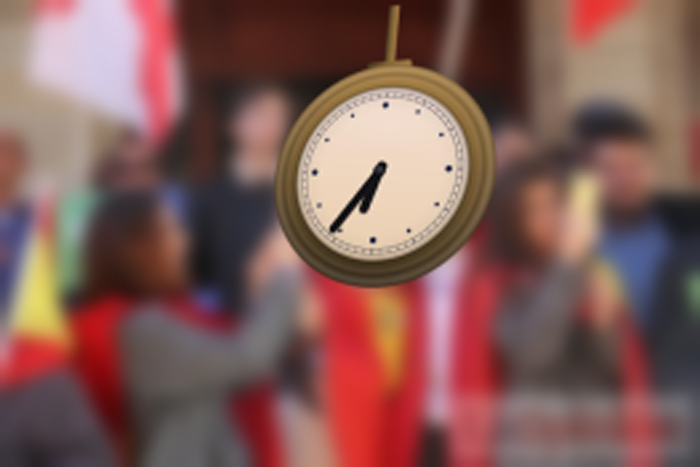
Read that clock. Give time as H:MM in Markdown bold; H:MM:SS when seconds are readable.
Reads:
**6:36**
